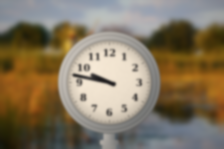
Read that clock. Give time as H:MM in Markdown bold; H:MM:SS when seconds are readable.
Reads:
**9:47**
